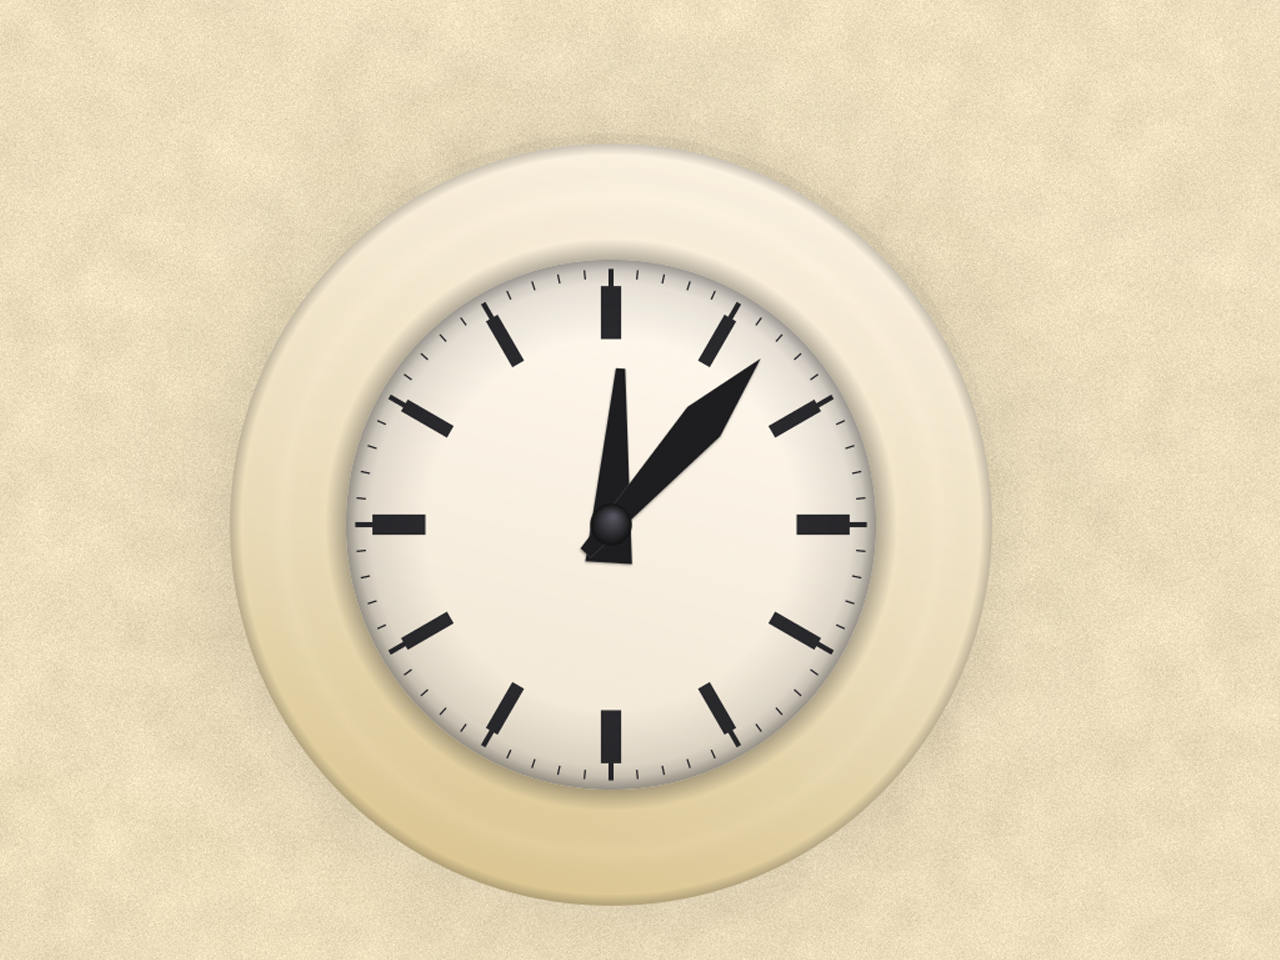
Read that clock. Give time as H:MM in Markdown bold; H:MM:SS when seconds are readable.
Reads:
**12:07**
